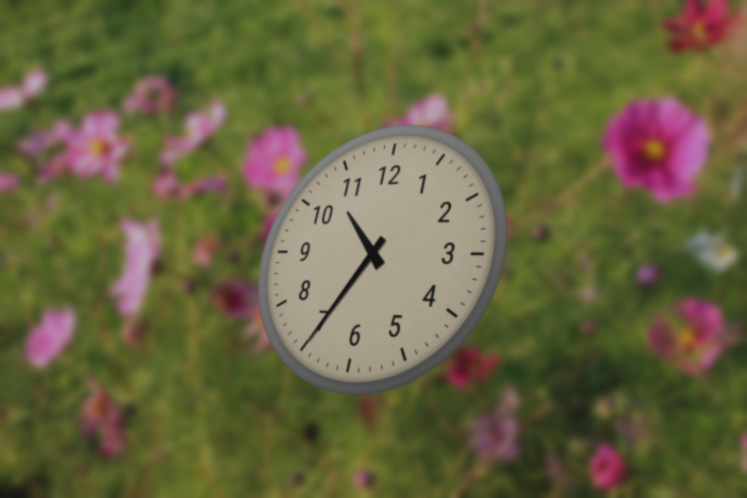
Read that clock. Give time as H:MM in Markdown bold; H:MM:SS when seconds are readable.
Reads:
**10:35**
